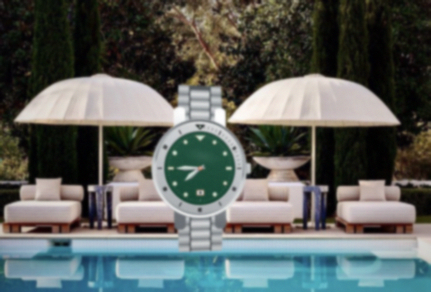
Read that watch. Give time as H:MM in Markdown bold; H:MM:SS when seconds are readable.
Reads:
**7:45**
